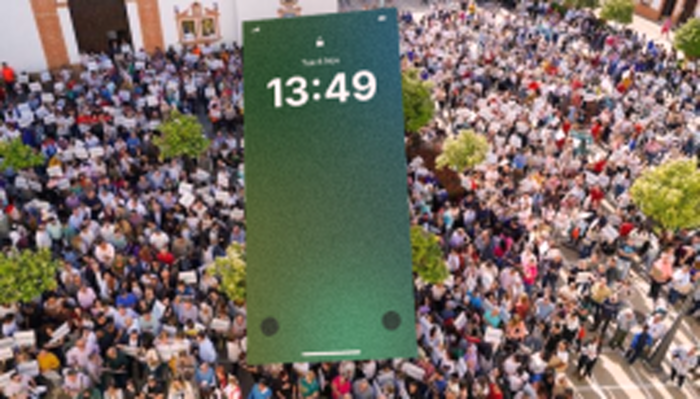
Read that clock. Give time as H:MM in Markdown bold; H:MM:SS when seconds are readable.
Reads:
**13:49**
